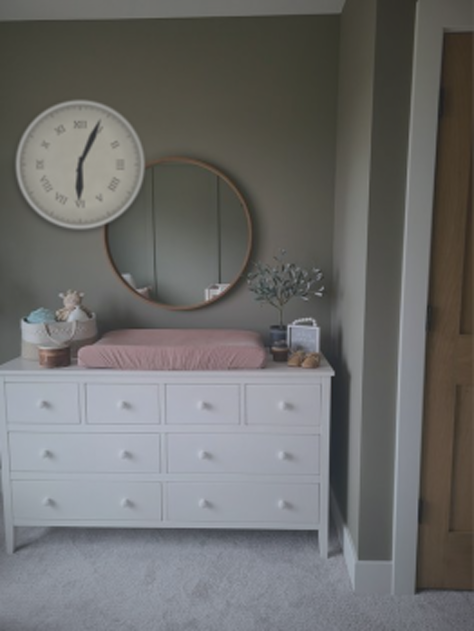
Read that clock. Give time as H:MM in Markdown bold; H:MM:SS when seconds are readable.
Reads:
**6:04**
